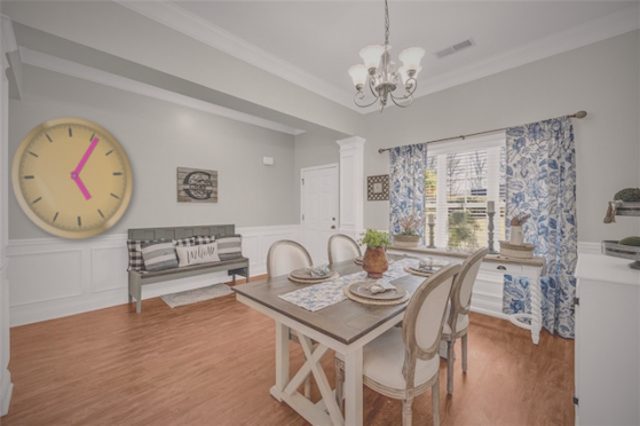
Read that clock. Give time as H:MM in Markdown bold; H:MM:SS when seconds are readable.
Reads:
**5:06**
